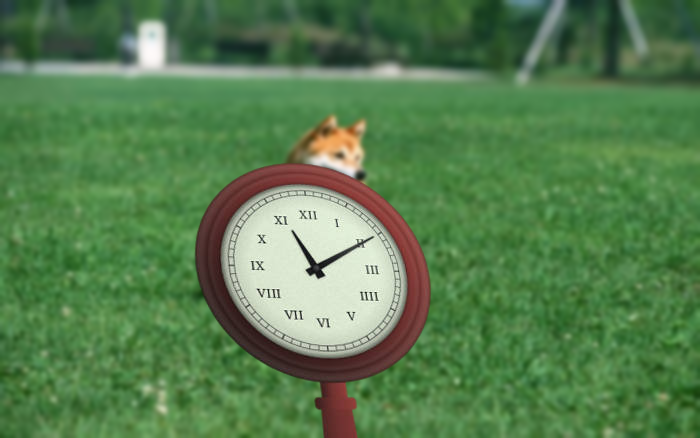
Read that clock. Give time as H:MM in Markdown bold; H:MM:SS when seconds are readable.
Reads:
**11:10**
